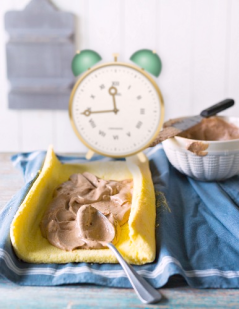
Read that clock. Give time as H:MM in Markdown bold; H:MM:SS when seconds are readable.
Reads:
**11:44**
